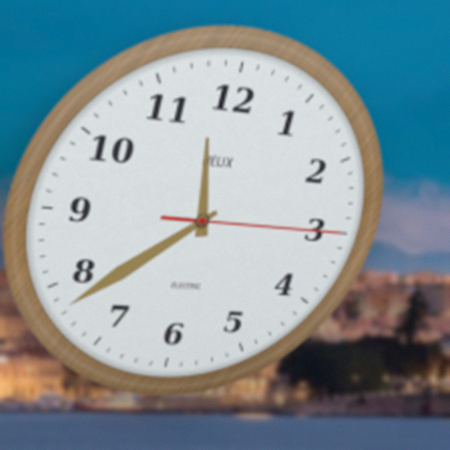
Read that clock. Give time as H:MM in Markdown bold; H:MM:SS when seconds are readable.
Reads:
**11:38:15**
